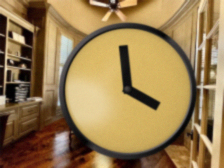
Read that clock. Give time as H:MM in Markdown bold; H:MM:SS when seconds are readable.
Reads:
**3:59**
